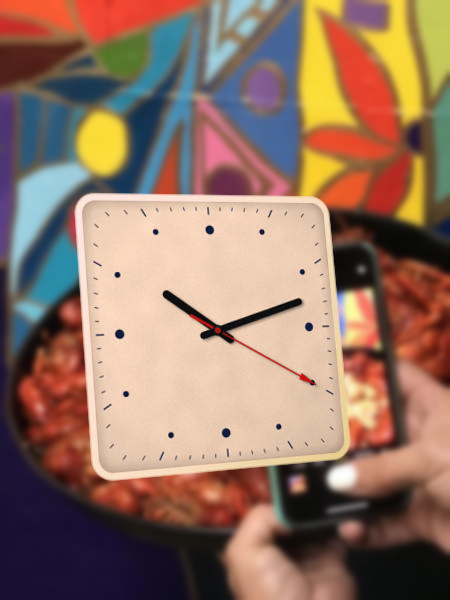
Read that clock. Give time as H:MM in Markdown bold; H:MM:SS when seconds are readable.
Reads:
**10:12:20**
